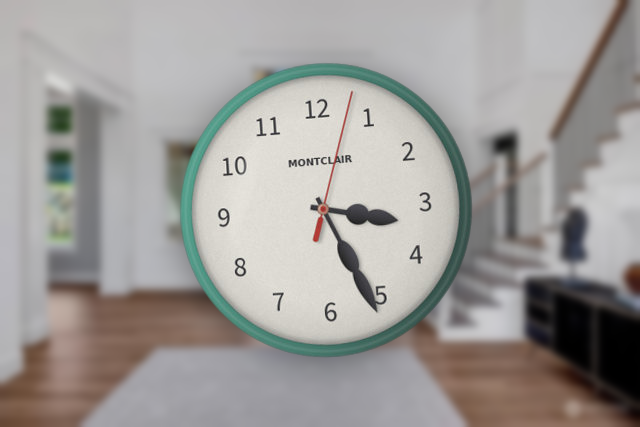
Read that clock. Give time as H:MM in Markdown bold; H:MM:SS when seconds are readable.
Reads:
**3:26:03**
